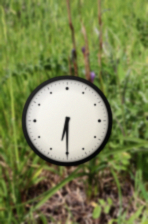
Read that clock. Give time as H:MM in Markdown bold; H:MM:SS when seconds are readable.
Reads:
**6:30**
